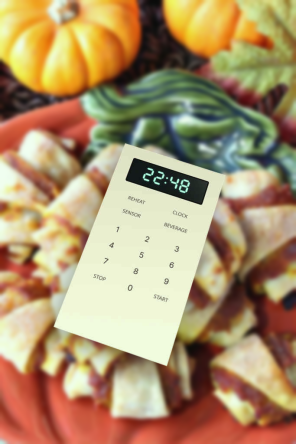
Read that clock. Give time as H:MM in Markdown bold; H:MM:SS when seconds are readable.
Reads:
**22:48**
